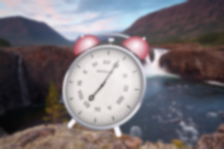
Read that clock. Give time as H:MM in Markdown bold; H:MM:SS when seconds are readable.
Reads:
**7:04**
